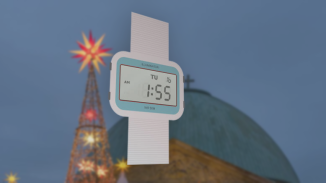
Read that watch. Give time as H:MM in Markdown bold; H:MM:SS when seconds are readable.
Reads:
**1:55**
